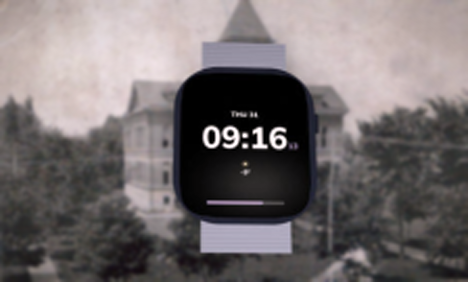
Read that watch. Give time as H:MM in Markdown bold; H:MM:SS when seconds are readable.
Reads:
**9:16**
